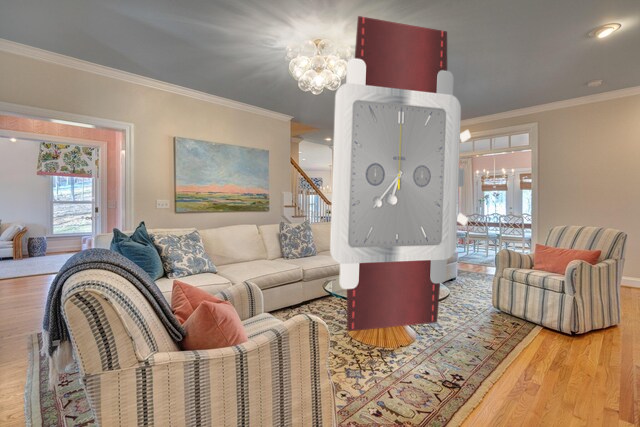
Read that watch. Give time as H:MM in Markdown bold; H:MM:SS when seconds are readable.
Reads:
**6:37**
